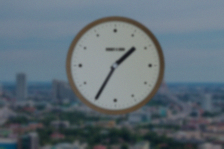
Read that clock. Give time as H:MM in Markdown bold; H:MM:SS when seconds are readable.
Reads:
**1:35**
